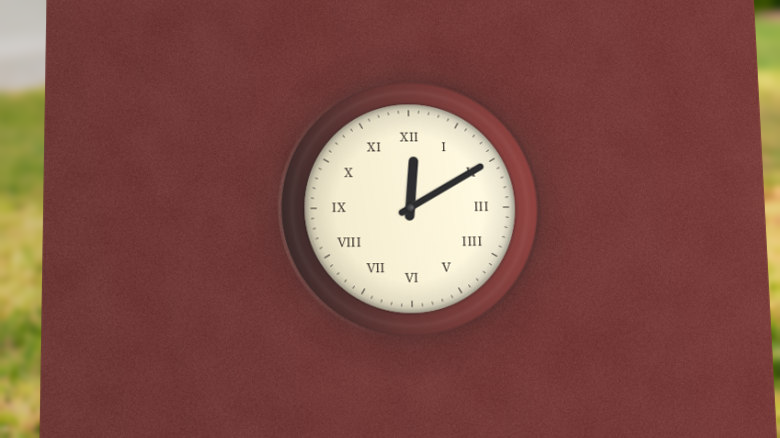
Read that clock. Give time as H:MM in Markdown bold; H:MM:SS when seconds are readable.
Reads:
**12:10**
